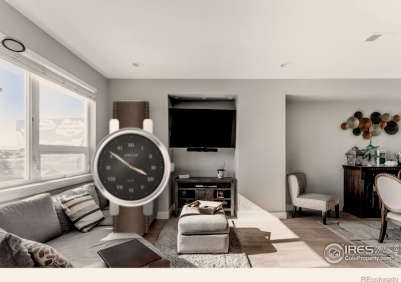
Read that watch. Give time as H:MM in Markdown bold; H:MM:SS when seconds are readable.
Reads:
**3:51**
